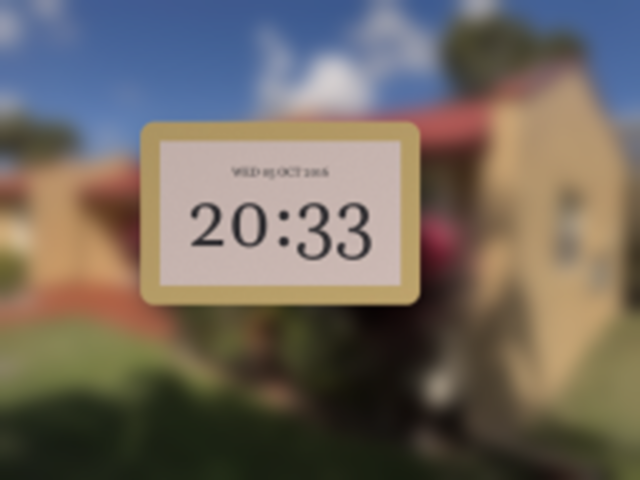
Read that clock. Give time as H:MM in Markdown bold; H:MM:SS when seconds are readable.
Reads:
**20:33**
